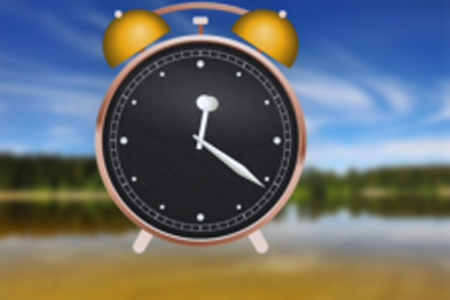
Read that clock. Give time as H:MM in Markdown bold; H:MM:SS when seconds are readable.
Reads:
**12:21**
